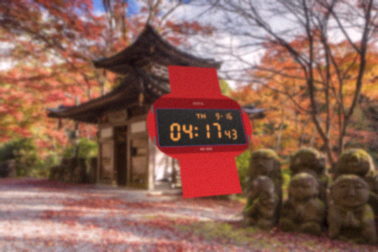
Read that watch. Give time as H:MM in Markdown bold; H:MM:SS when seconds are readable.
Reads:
**4:17:43**
